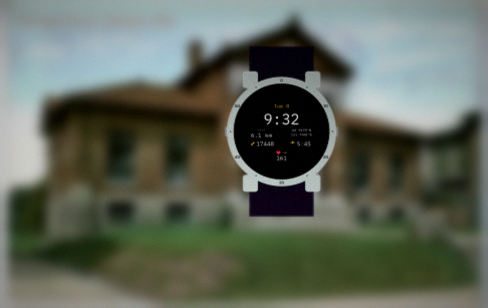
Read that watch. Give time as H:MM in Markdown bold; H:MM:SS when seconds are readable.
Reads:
**9:32**
